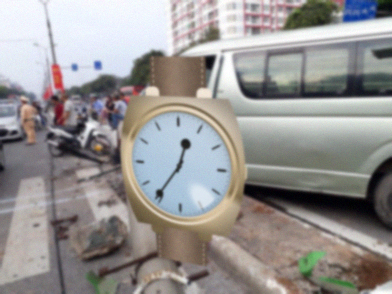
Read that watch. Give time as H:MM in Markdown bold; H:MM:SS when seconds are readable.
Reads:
**12:36**
